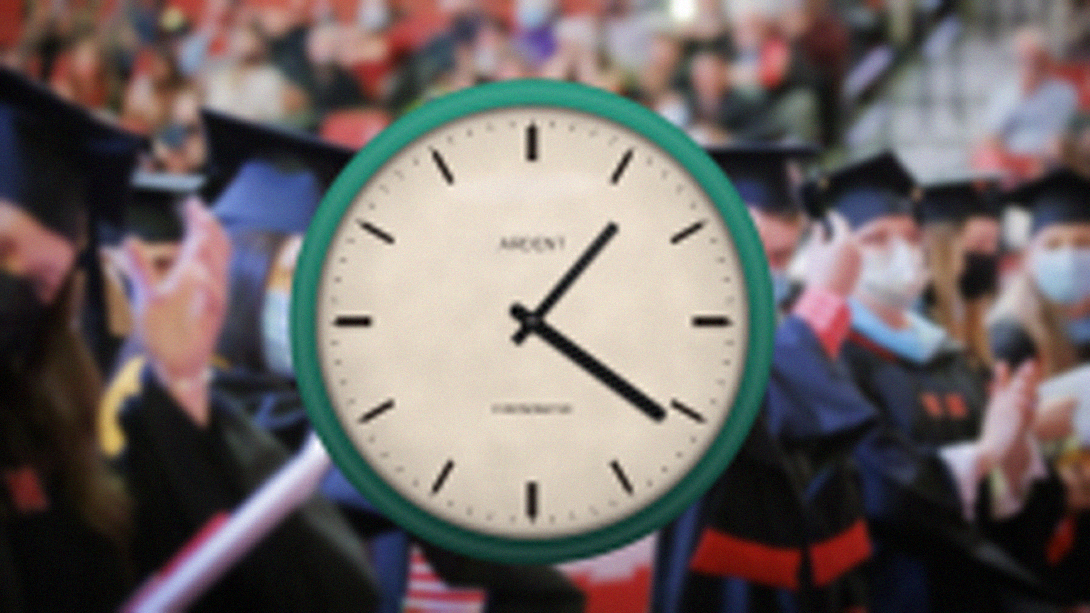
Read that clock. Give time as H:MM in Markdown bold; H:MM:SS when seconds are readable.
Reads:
**1:21**
